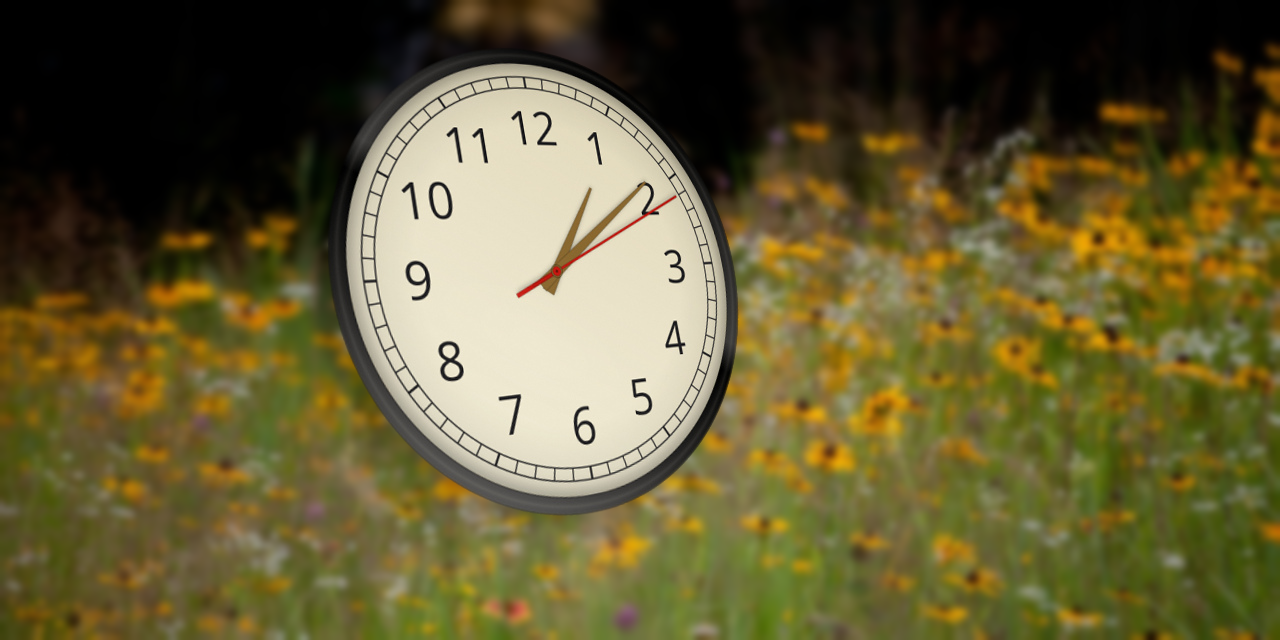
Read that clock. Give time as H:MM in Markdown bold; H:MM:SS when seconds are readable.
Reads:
**1:09:11**
